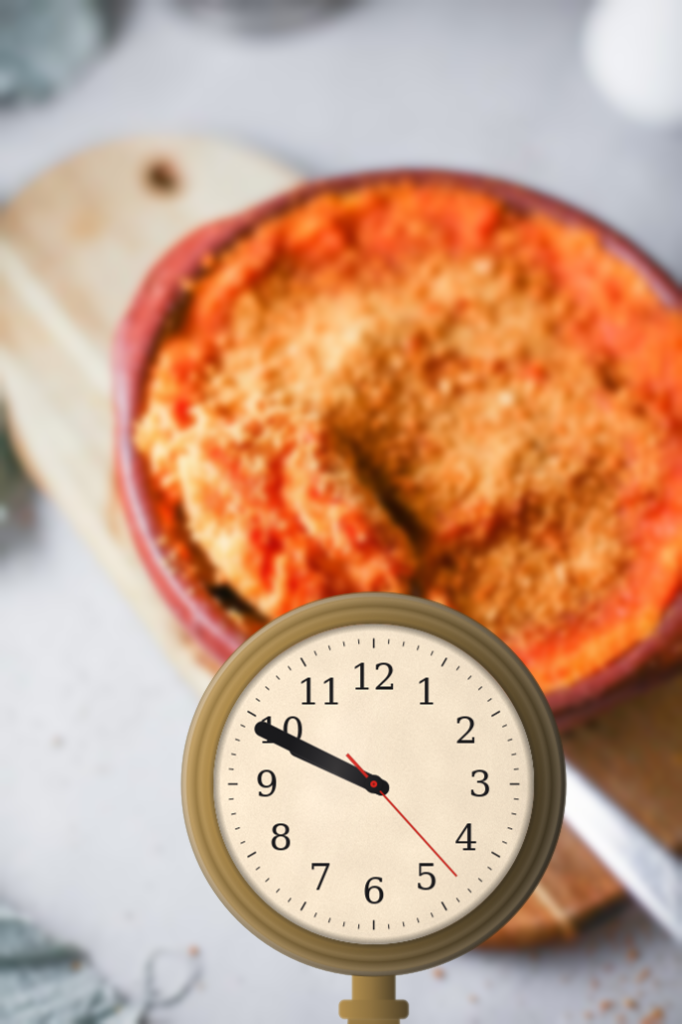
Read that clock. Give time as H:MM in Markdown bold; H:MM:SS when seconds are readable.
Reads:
**9:49:23**
